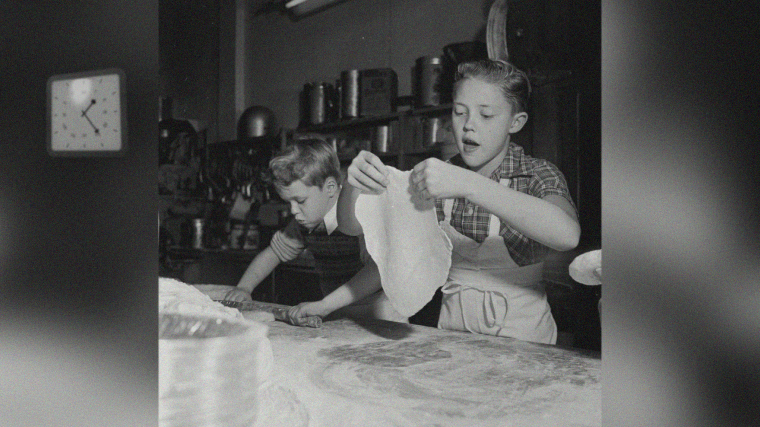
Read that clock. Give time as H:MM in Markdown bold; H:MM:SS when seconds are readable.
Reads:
**1:24**
